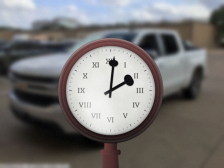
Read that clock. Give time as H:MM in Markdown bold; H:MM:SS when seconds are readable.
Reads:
**2:01**
